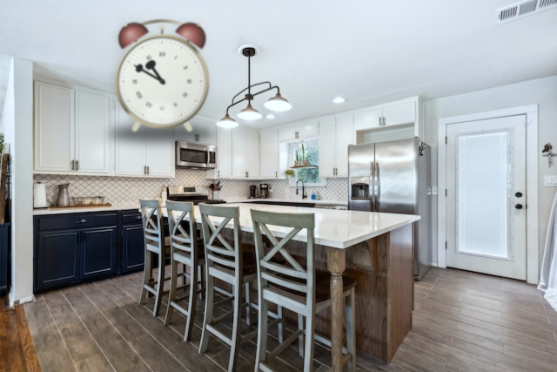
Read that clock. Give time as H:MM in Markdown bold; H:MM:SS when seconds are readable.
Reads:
**10:50**
